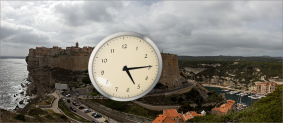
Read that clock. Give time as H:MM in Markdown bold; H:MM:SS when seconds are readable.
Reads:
**5:15**
